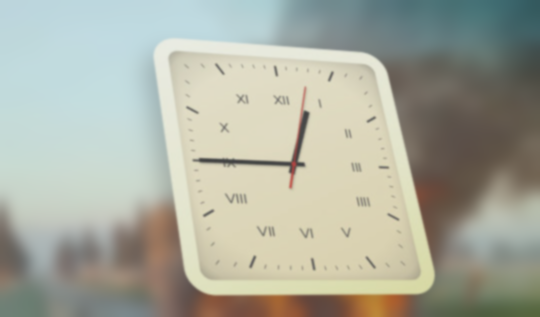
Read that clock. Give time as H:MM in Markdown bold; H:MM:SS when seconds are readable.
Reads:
**12:45:03**
